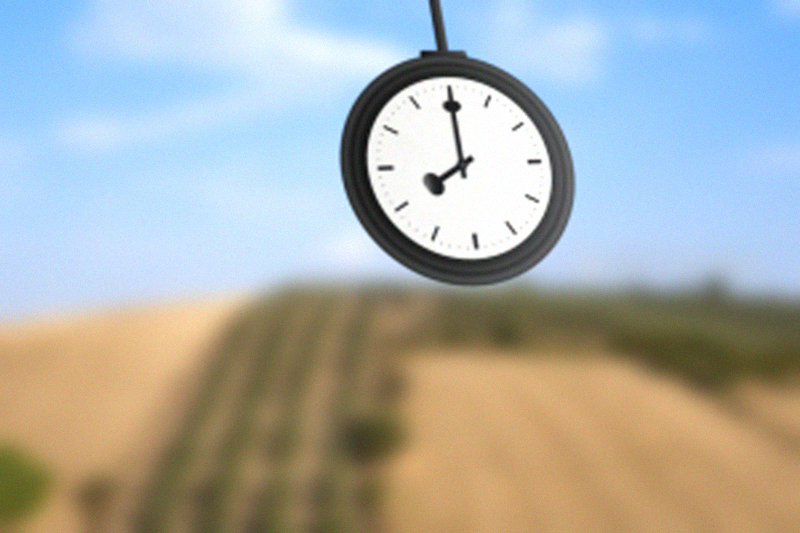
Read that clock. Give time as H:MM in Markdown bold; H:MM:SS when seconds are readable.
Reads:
**8:00**
